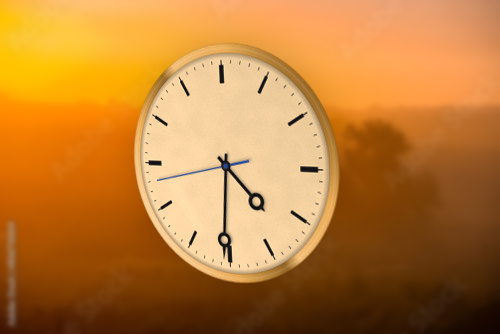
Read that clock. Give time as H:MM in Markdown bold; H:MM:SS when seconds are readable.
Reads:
**4:30:43**
